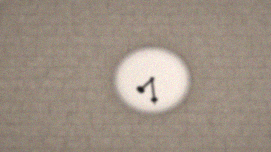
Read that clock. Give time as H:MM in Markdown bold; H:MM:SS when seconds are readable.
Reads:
**7:29**
